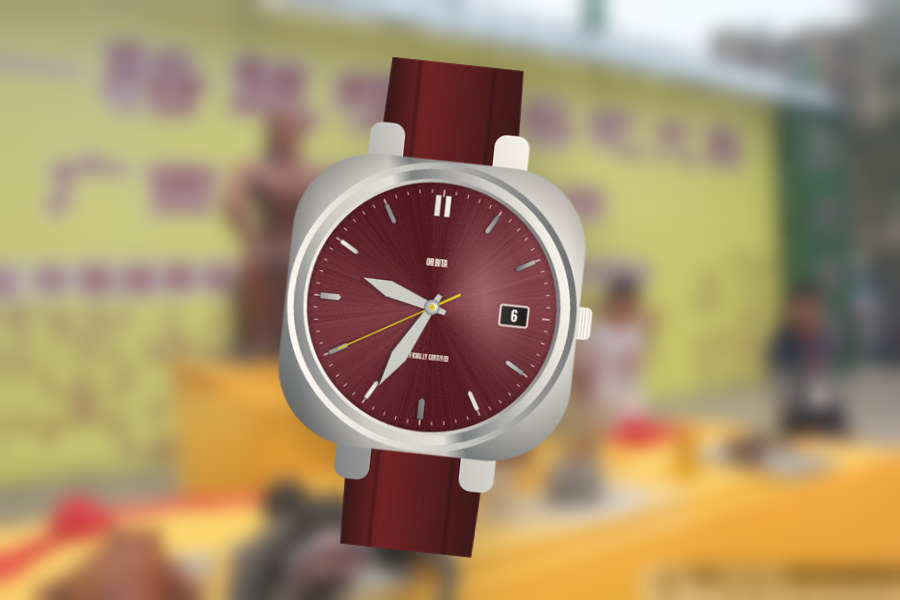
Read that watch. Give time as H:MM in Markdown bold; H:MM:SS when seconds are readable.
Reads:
**9:34:40**
